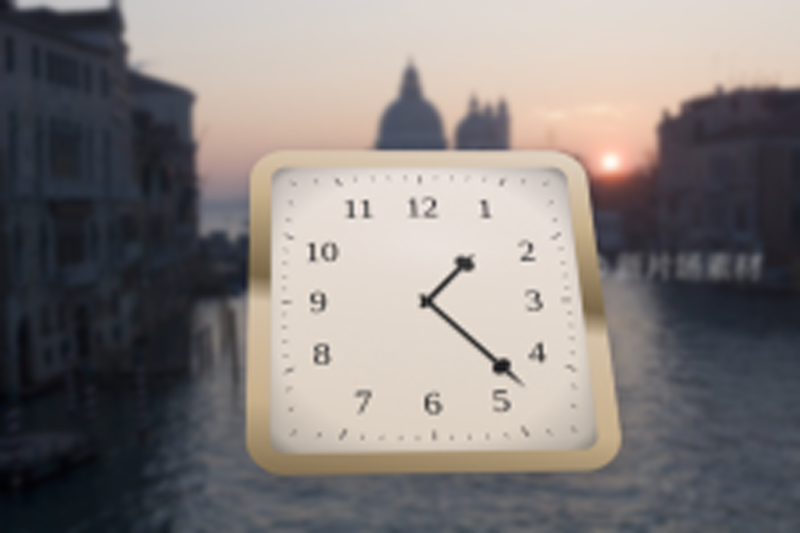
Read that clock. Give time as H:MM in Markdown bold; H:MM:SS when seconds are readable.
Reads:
**1:23**
